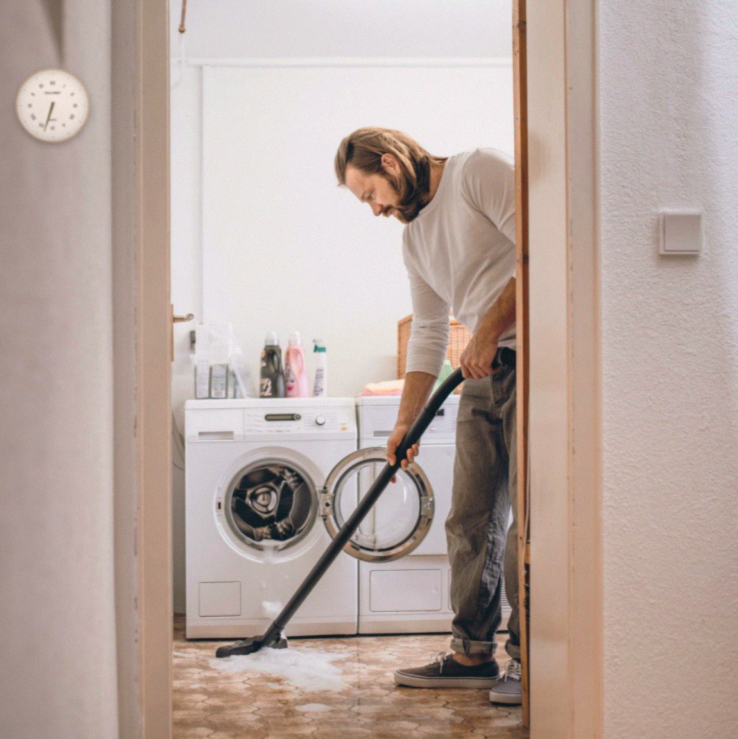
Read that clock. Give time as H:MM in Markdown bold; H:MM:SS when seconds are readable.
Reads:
**6:33**
